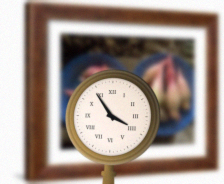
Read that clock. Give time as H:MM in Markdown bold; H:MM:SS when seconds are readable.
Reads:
**3:54**
